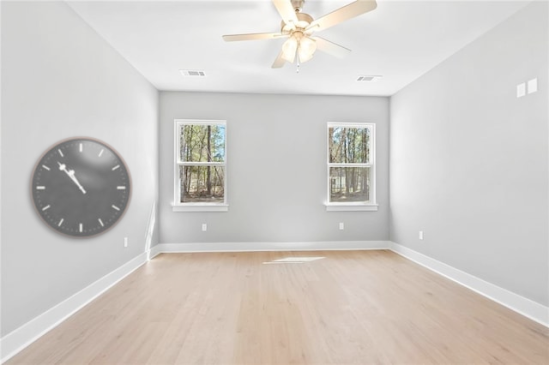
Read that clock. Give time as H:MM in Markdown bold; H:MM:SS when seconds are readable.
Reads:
**10:53**
